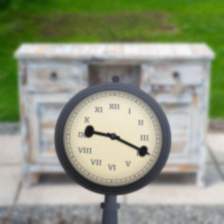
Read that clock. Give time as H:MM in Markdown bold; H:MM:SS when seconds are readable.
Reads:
**9:19**
